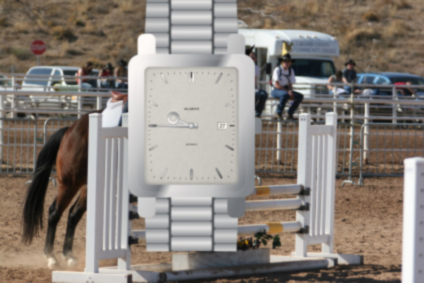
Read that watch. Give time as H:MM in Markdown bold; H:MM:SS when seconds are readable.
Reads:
**9:45**
